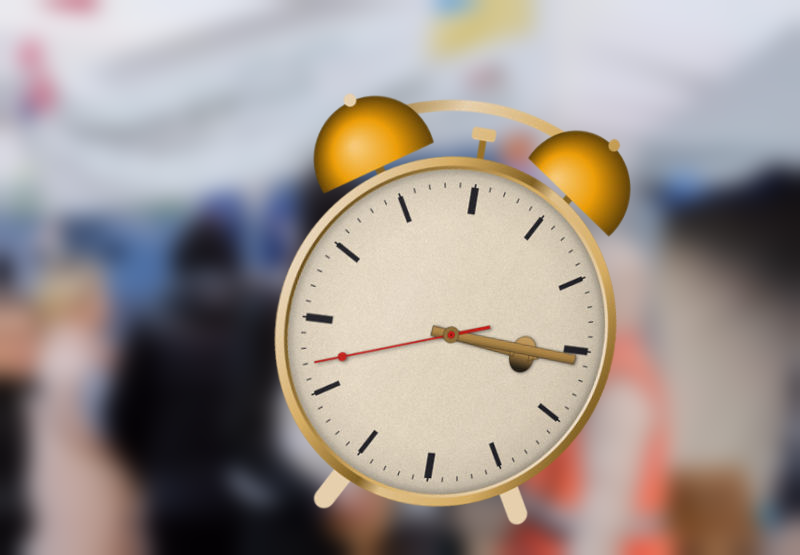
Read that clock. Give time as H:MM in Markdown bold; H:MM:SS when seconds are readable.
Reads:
**3:15:42**
